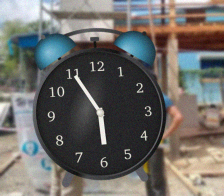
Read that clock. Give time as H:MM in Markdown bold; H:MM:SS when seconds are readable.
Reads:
**5:55**
